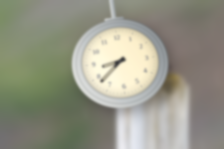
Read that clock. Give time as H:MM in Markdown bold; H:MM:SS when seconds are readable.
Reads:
**8:38**
